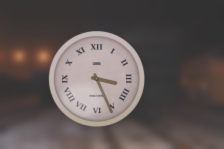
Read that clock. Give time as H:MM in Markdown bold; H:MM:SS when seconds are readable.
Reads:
**3:26**
